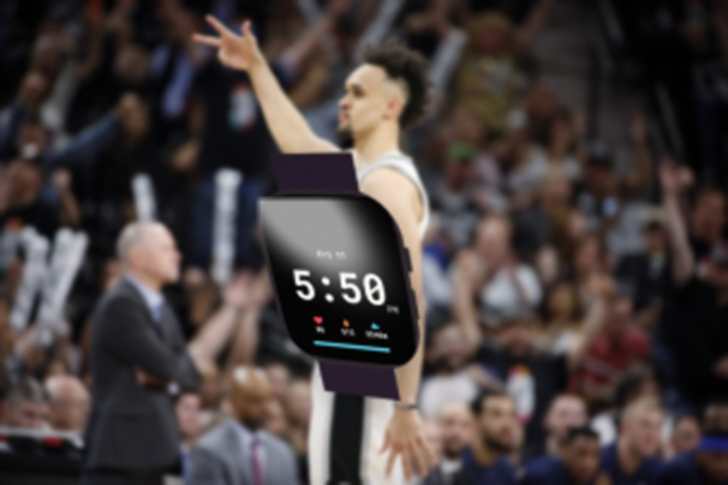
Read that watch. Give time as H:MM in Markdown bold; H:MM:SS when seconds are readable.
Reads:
**5:50**
